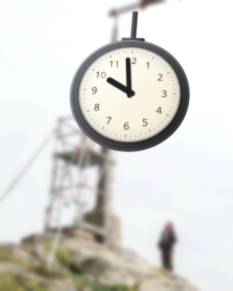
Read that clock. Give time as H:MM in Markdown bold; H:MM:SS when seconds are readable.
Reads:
**9:59**
